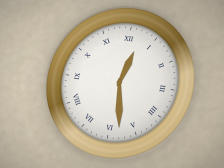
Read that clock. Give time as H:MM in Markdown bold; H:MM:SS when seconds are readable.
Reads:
**12:28**
